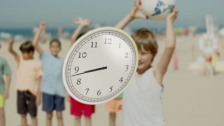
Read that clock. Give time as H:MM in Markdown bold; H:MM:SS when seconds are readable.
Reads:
**8:43**
